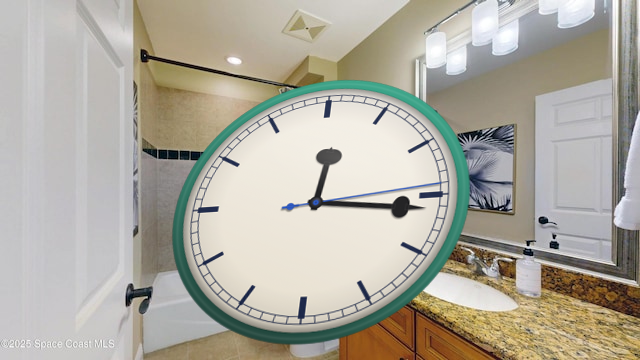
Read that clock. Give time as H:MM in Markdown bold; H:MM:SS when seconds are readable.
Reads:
**12:16:14**
